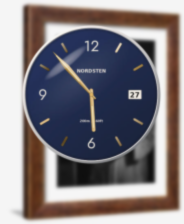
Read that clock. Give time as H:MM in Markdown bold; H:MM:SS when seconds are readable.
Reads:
**5:53**
